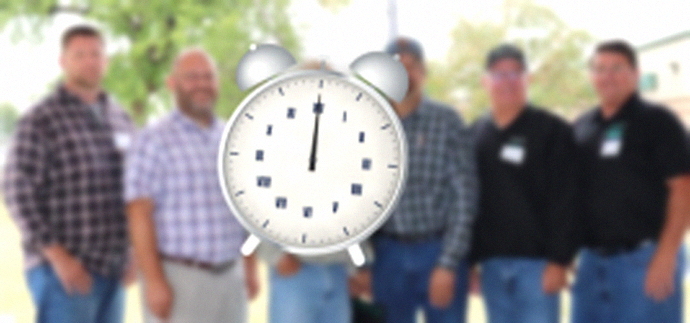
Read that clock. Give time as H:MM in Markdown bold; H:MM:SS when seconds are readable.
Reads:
**12:00**
